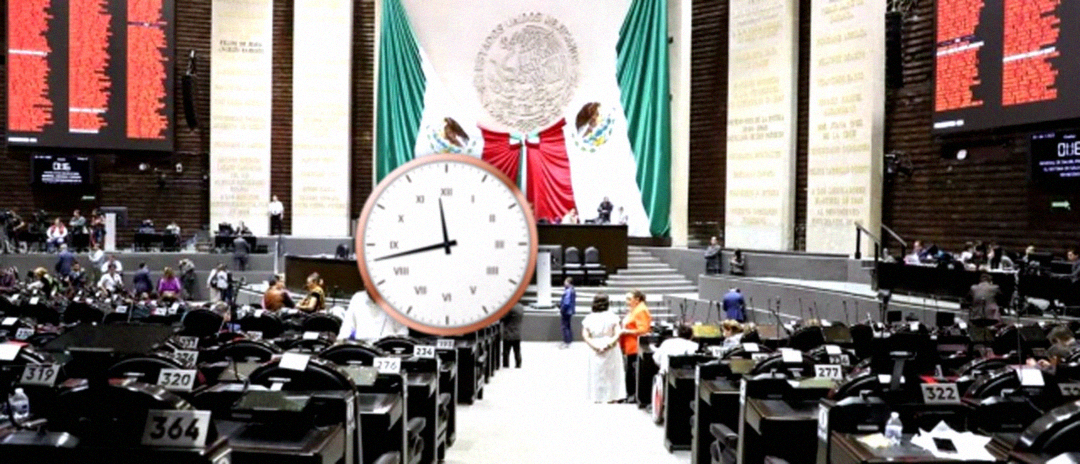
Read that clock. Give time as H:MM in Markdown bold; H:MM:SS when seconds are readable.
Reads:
**11:43**
